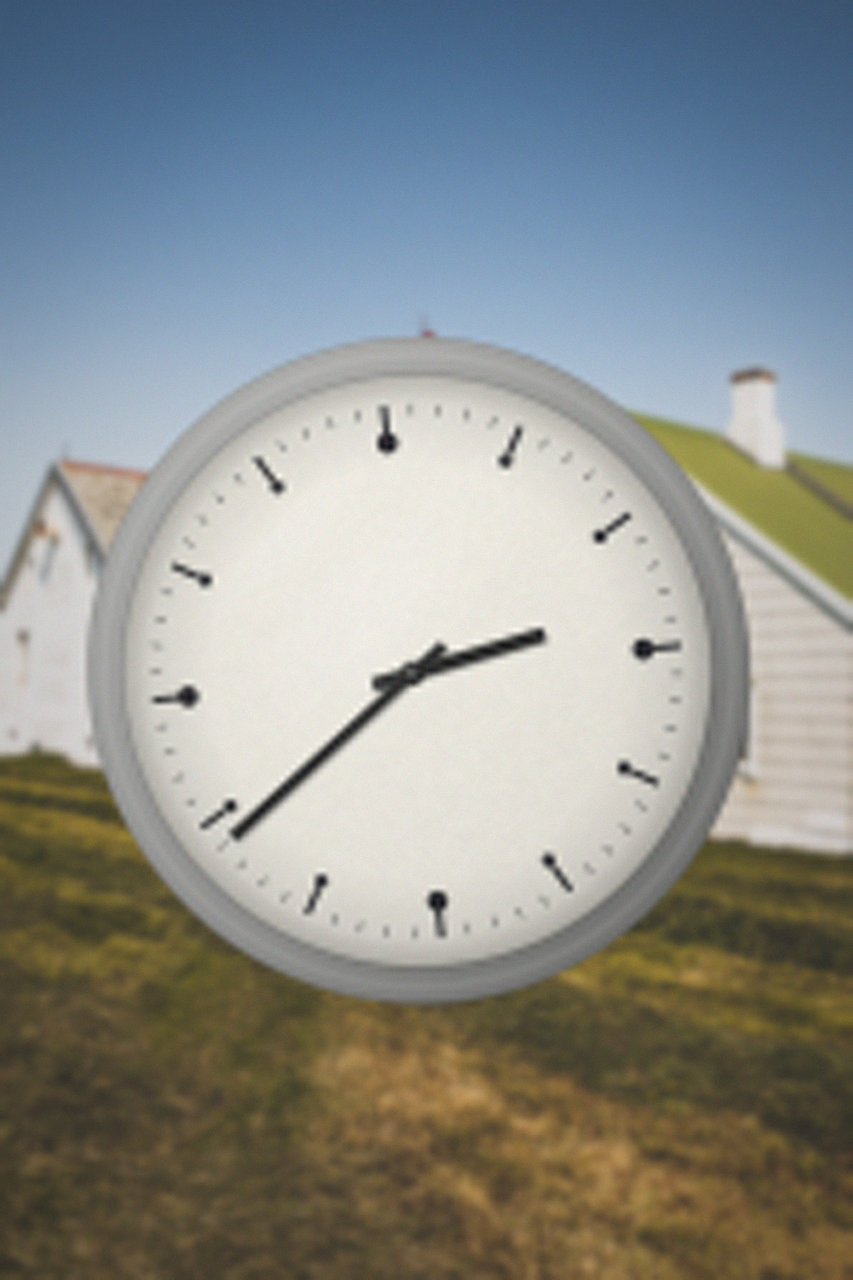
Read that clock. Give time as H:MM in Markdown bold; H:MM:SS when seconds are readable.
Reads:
**2:39**
